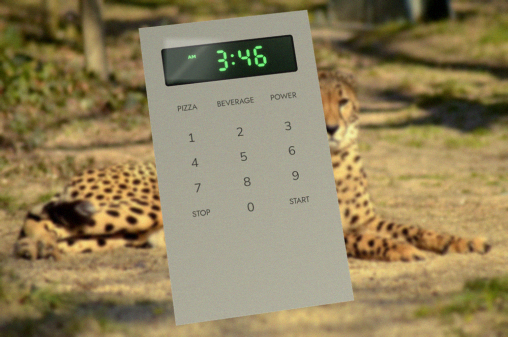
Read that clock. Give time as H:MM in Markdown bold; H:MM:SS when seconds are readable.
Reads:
**3:46**
